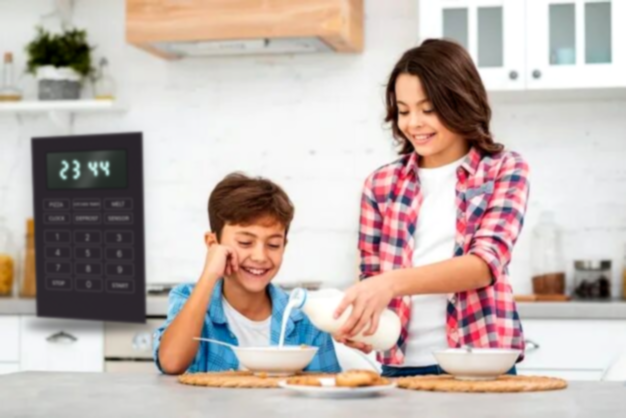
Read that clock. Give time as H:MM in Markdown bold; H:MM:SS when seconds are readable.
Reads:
**23:44**
